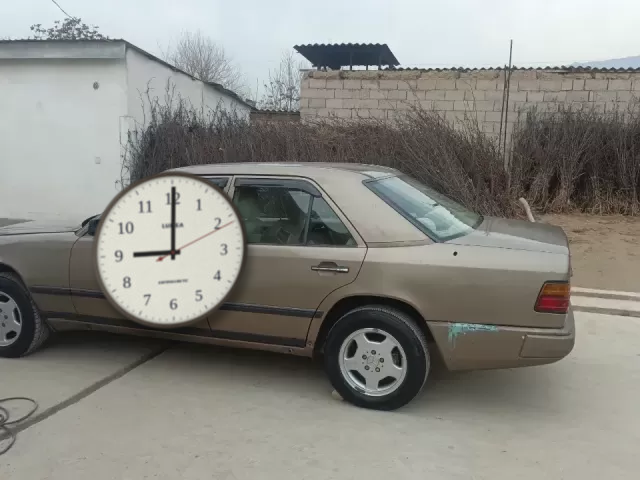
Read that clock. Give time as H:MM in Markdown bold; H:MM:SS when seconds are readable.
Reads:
**9:00:11**
